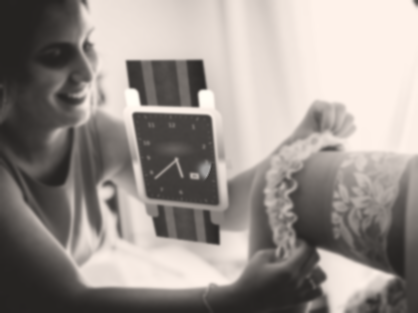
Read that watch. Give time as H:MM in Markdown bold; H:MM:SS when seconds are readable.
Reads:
**5:38**
